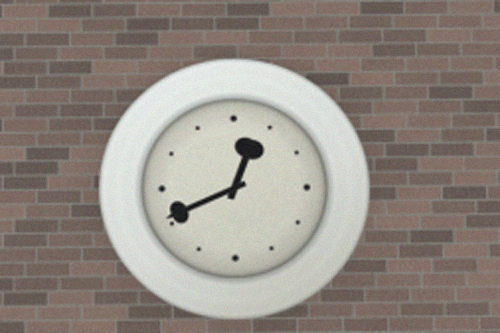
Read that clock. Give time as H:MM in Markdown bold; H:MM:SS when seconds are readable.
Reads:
**12:41**
